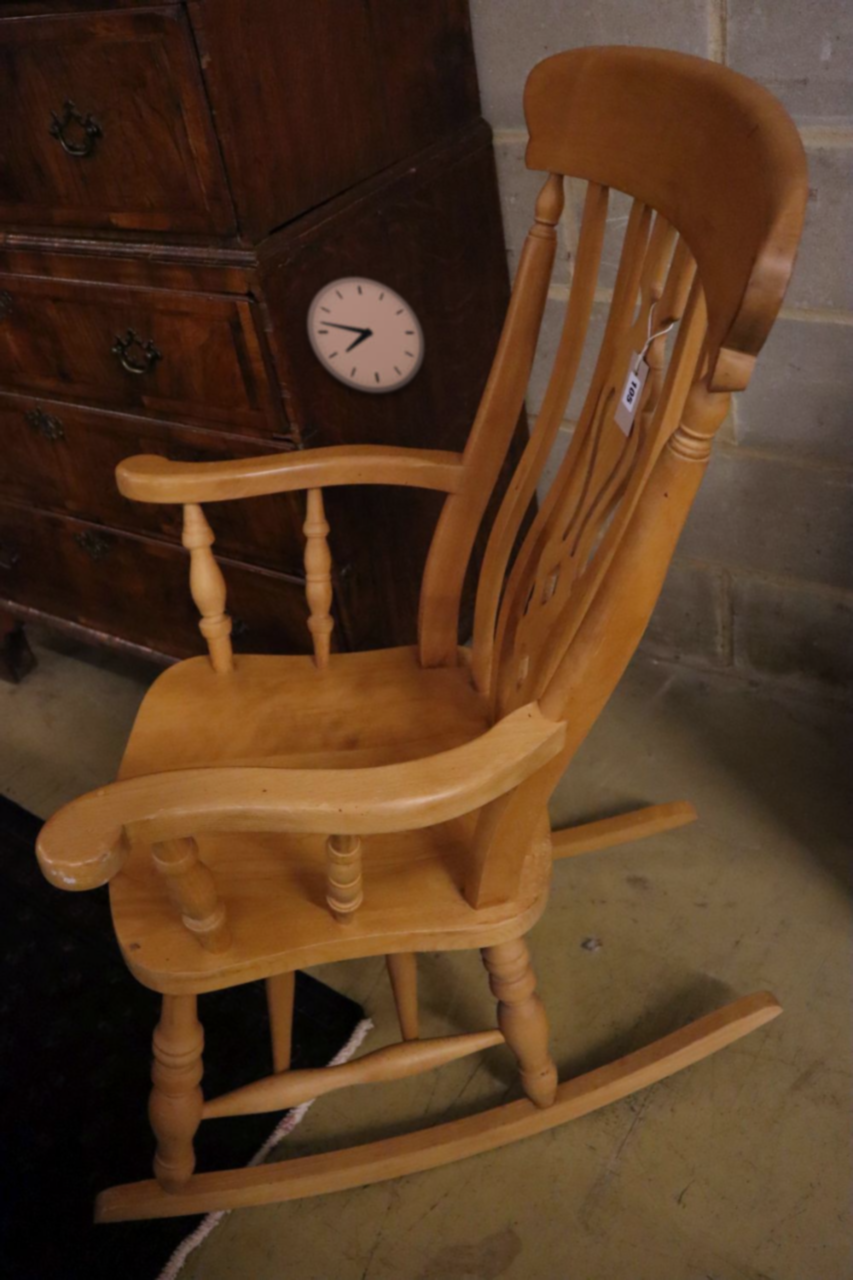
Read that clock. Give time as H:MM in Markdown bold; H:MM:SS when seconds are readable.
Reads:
**7:47**
